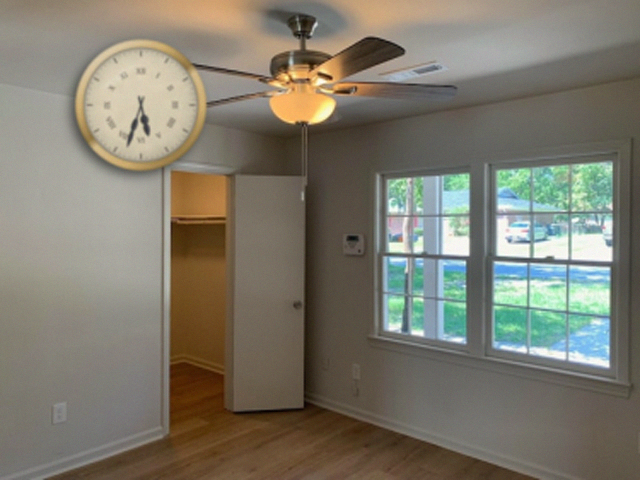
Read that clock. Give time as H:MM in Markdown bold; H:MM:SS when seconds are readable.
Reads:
**5:33**
